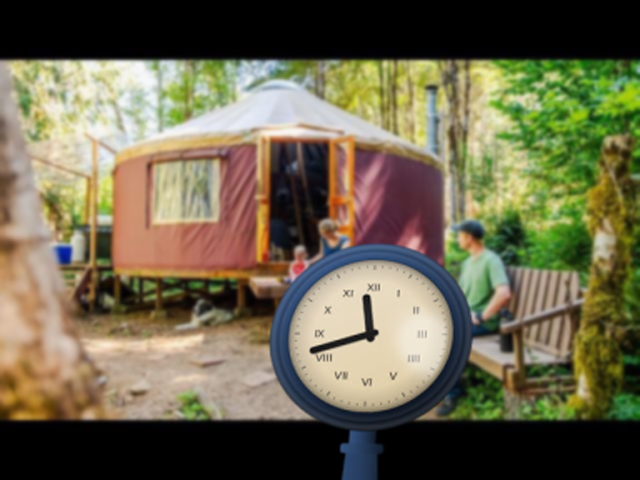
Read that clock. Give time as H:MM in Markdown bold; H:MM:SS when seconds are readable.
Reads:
**11:42**
